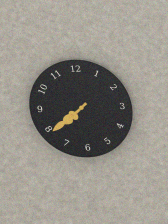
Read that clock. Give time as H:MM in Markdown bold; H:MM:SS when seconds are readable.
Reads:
**7:39**
